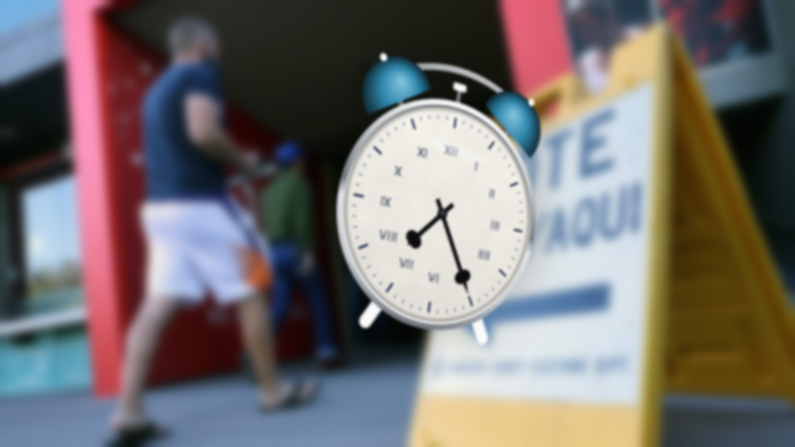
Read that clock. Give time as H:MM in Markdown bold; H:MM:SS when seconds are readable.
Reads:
**7:25**
